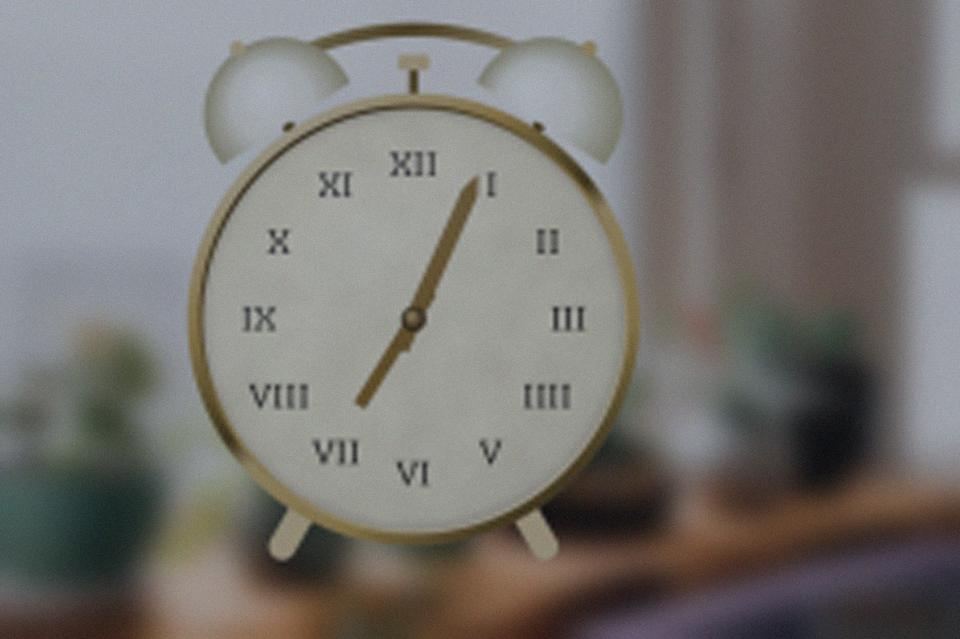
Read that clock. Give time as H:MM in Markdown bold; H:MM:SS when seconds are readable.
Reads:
**7:04**
